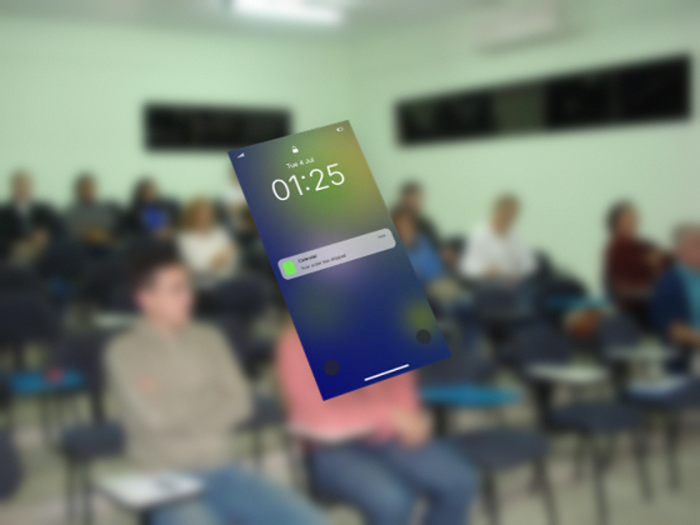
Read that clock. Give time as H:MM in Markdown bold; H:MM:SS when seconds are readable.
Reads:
**1:25**
